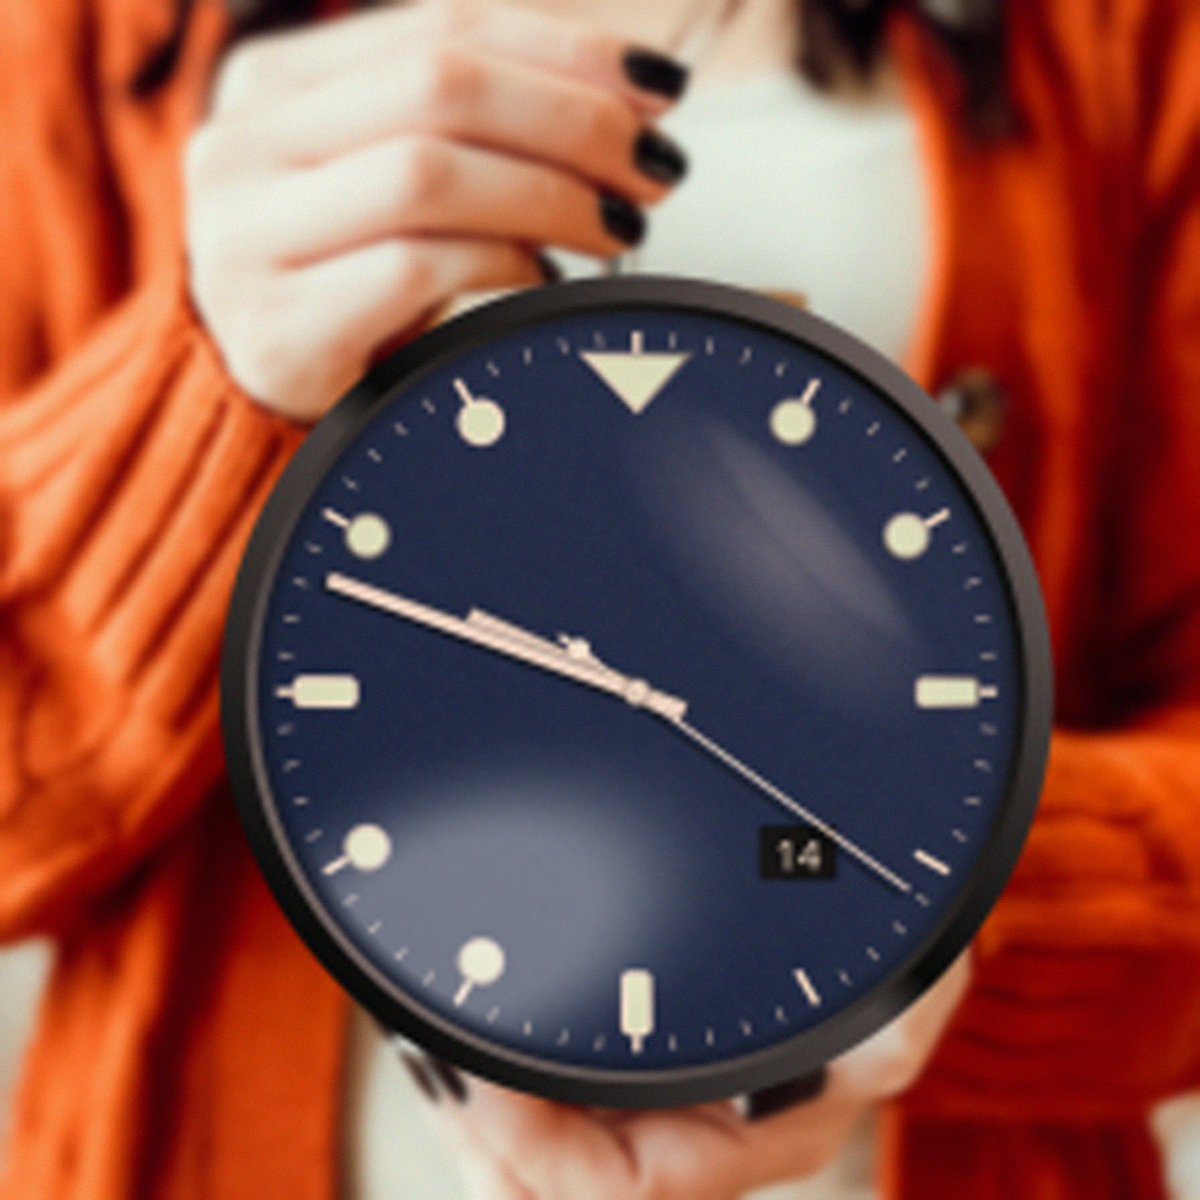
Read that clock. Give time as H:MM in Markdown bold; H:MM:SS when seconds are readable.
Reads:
**9:48:21**
